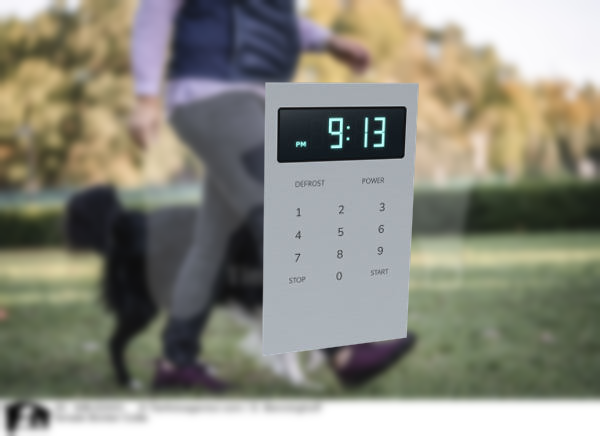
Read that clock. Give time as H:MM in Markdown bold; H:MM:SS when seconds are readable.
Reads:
**9:13**
